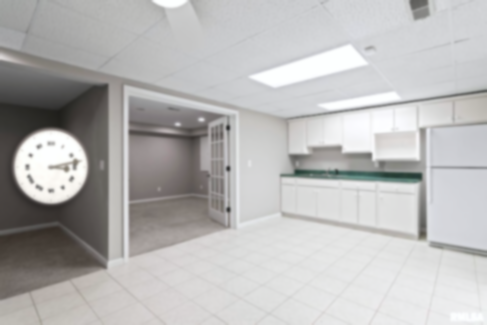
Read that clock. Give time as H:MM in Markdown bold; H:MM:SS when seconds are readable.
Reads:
**3:13**
